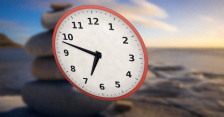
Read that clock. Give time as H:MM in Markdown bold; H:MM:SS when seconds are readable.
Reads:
**6:48**
